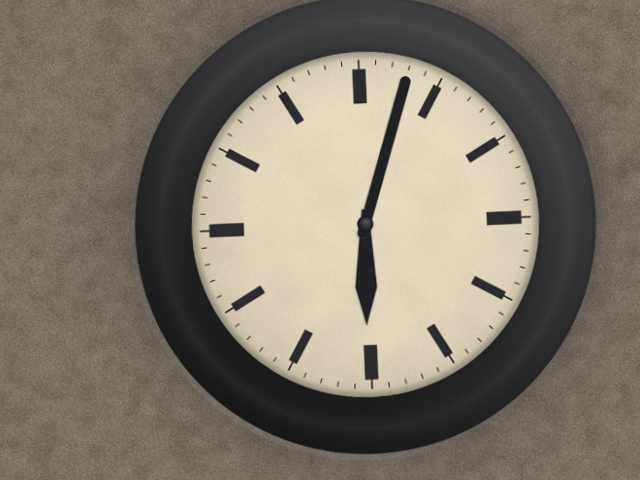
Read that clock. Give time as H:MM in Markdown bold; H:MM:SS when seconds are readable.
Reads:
**6:03**
